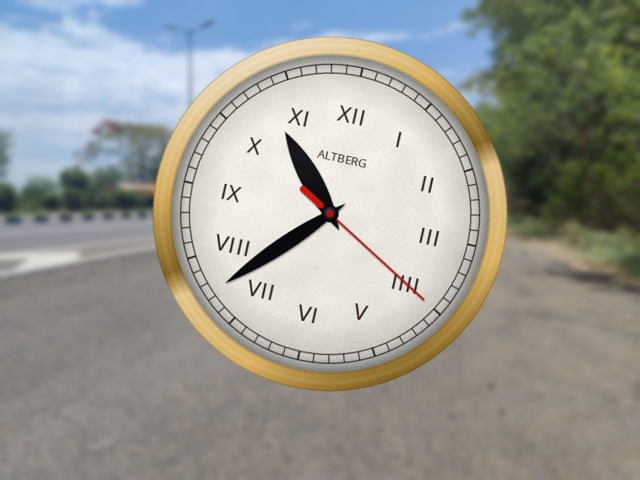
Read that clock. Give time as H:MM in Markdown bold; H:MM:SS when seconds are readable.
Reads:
**10:37:20**
